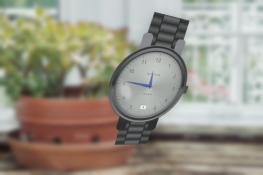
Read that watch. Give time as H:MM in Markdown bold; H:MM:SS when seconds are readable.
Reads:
**11:46**
